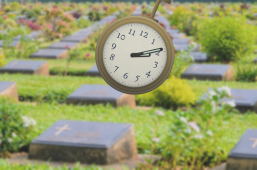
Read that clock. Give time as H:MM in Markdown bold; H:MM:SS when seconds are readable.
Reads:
**2:09**
